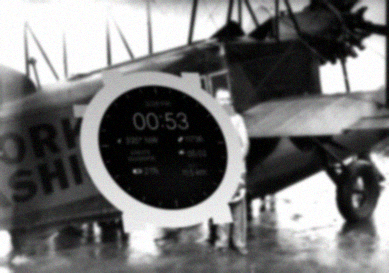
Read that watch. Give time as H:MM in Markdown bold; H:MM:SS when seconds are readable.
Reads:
**0:53**
